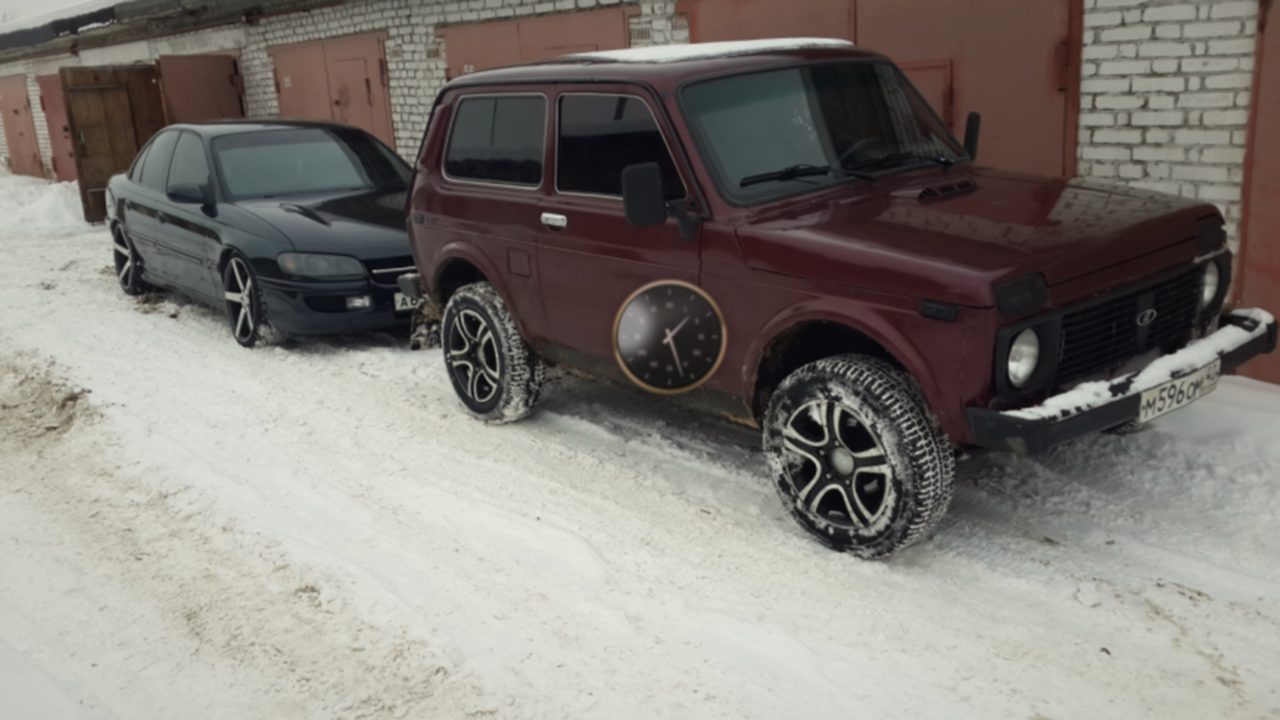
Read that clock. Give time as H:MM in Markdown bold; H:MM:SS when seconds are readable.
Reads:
**1:27**
